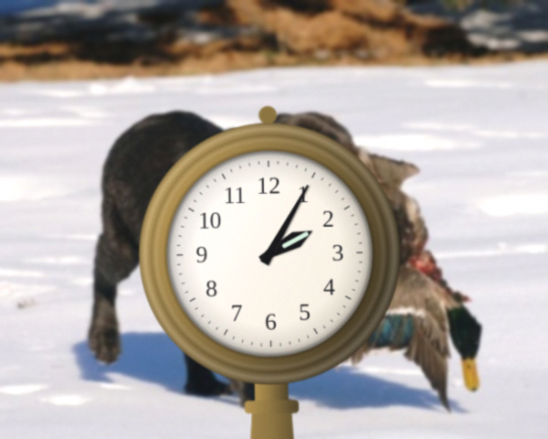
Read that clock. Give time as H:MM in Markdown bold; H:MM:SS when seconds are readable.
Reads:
**2:05**
